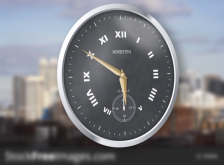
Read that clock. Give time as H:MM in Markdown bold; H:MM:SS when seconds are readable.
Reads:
**5:50**
